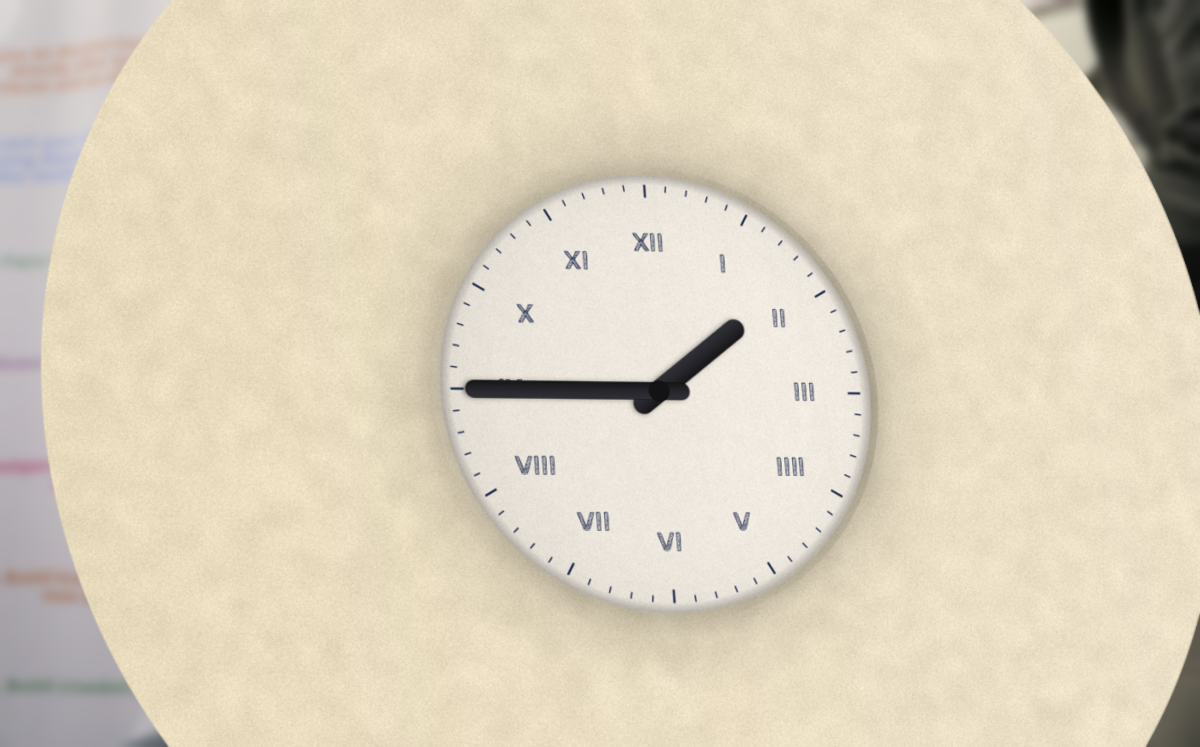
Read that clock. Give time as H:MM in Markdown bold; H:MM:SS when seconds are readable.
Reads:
**1:45**
